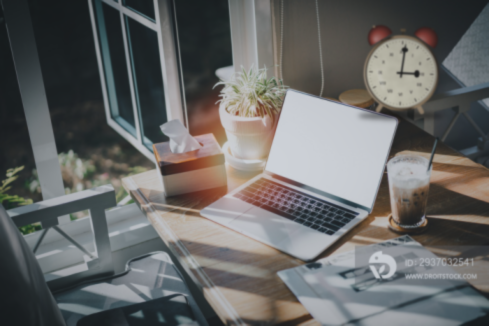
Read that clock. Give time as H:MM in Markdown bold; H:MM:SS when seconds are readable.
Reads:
**3:01**
